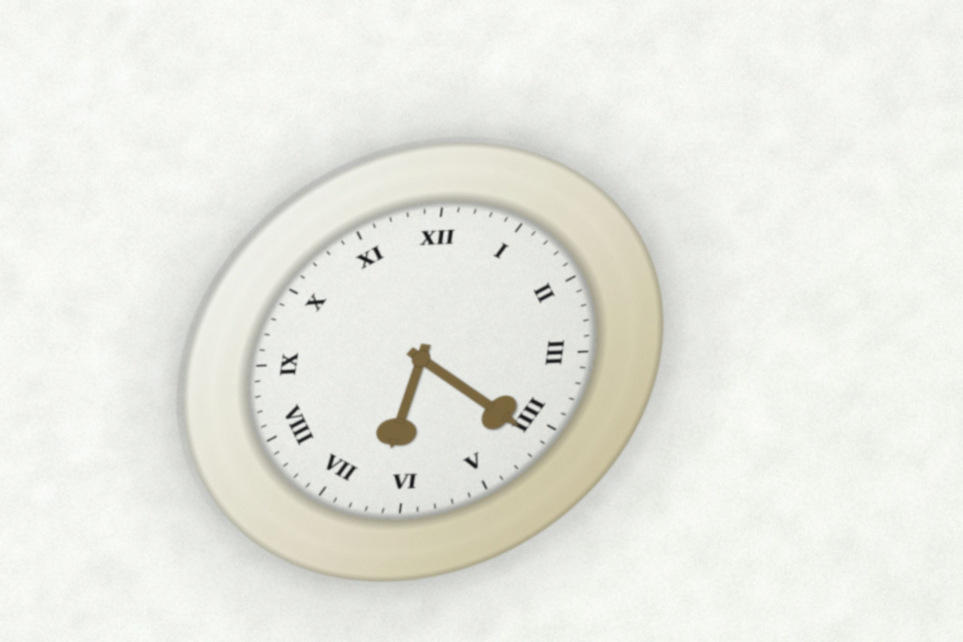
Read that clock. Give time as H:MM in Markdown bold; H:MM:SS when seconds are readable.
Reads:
**6:21**
